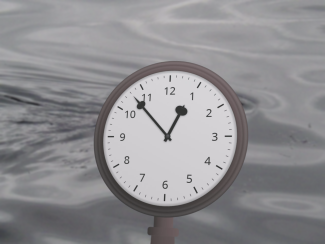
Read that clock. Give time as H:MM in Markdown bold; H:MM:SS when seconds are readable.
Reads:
**12:53**
